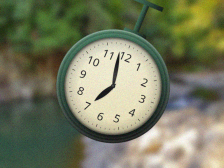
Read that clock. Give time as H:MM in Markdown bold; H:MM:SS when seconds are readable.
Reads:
**6:58**
